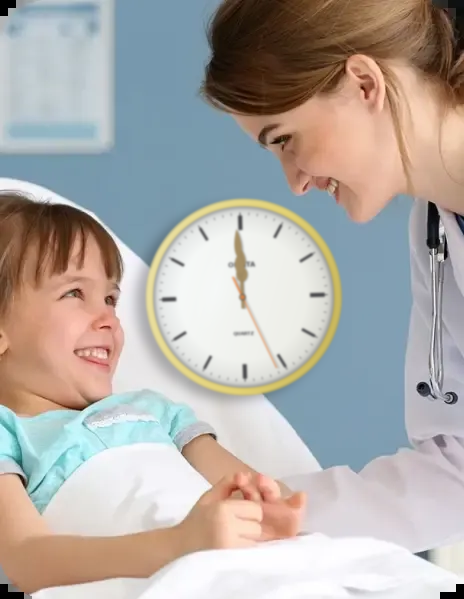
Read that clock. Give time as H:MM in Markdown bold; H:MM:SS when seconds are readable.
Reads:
**11:59:26**
